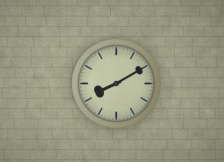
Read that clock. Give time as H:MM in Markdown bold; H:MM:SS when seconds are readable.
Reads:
**8:10**
